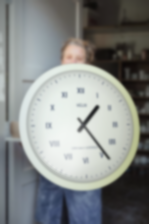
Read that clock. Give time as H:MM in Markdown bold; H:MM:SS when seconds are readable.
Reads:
**1:24**
